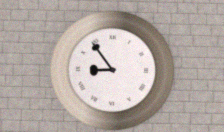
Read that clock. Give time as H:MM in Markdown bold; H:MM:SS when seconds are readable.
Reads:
**8:54**
